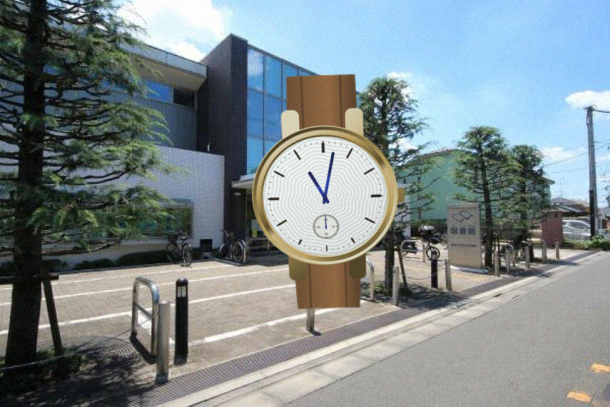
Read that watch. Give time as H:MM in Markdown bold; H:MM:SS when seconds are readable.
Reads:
**11:02**
